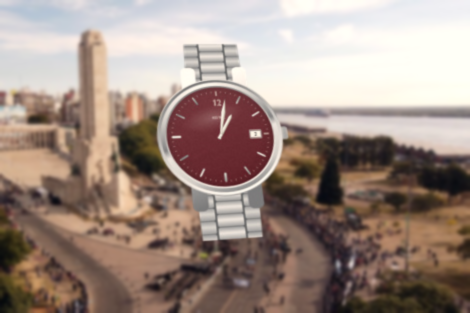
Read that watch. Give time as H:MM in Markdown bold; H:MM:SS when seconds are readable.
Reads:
**1:02**
